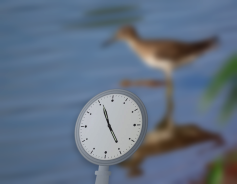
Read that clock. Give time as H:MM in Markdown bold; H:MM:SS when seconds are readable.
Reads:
**4:56**
